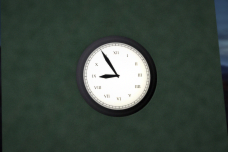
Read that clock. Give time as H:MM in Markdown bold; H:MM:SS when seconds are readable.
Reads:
**8:55**
